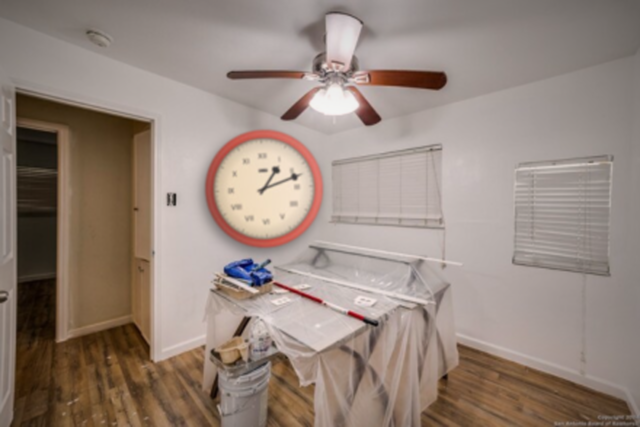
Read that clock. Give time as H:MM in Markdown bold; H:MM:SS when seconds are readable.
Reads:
**1:12**
